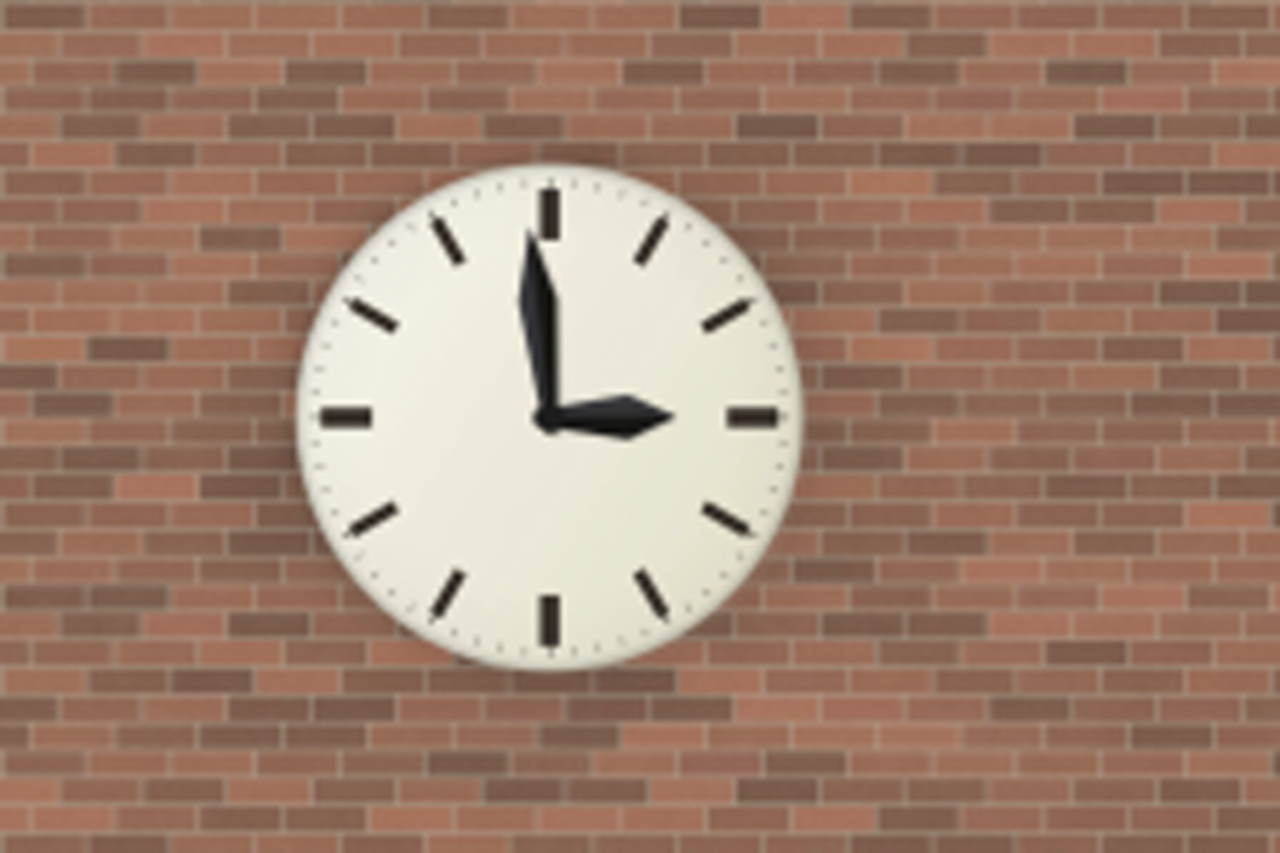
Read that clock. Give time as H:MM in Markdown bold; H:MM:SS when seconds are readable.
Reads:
**2:59**
